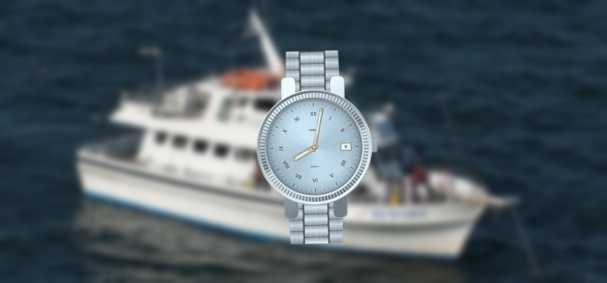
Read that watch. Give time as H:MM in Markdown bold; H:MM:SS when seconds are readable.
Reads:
**8:02**
